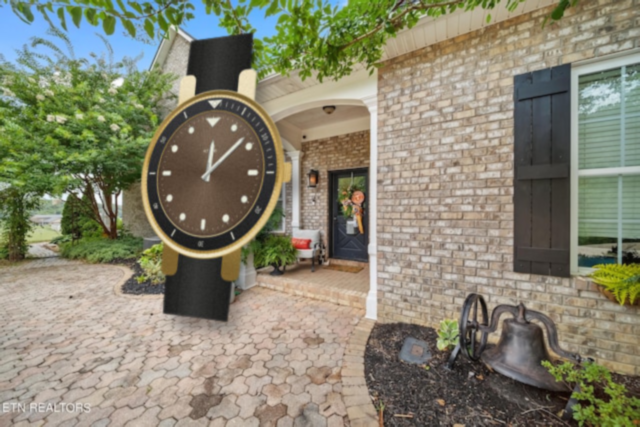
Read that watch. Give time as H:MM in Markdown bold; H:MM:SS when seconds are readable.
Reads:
**12:08**
